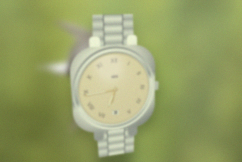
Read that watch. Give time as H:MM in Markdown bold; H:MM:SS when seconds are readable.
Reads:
**6:44**
